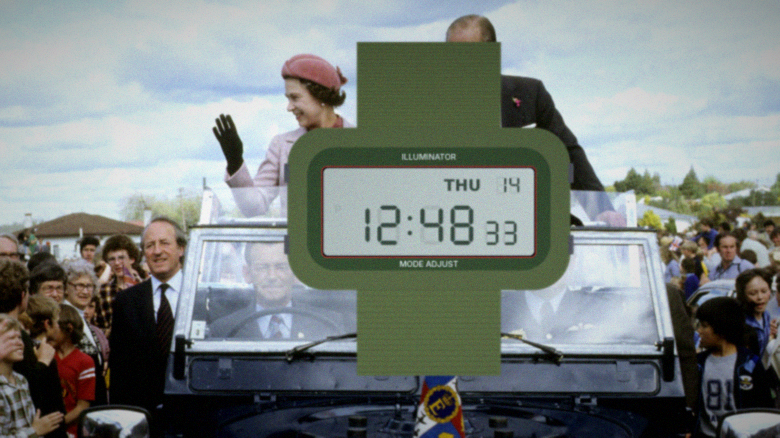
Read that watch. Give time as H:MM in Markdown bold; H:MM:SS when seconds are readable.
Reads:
**12:48:33**
